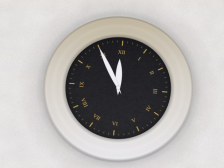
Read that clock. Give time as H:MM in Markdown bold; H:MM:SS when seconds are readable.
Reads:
**11:55**
